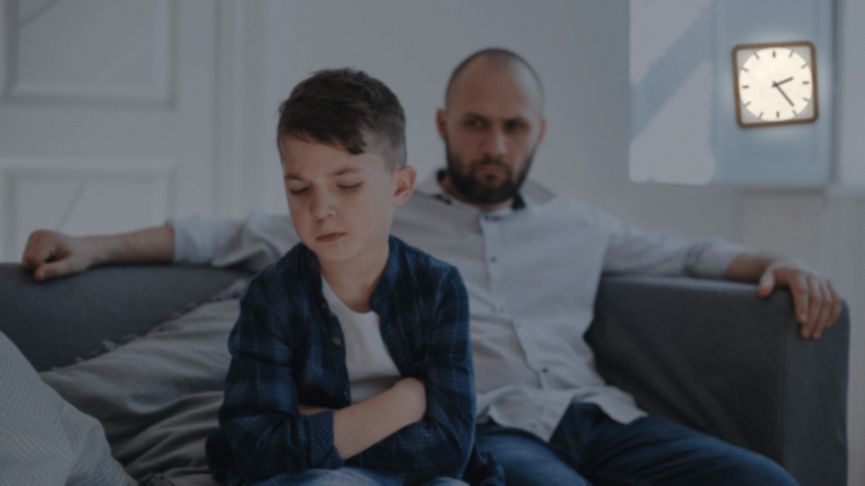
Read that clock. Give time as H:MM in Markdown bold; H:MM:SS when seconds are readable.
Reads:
**2:24**
